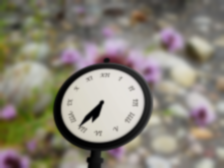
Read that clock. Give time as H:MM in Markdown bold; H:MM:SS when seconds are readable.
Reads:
**6:36**
